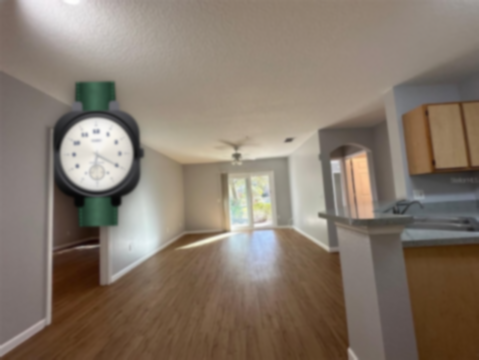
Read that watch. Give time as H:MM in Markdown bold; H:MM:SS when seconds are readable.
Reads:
**6:20**
